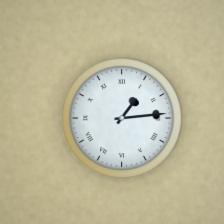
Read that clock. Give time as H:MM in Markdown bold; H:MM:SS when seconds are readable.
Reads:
**1:14**
